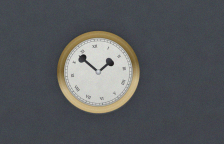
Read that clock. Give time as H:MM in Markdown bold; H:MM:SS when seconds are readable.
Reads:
**1:53**
